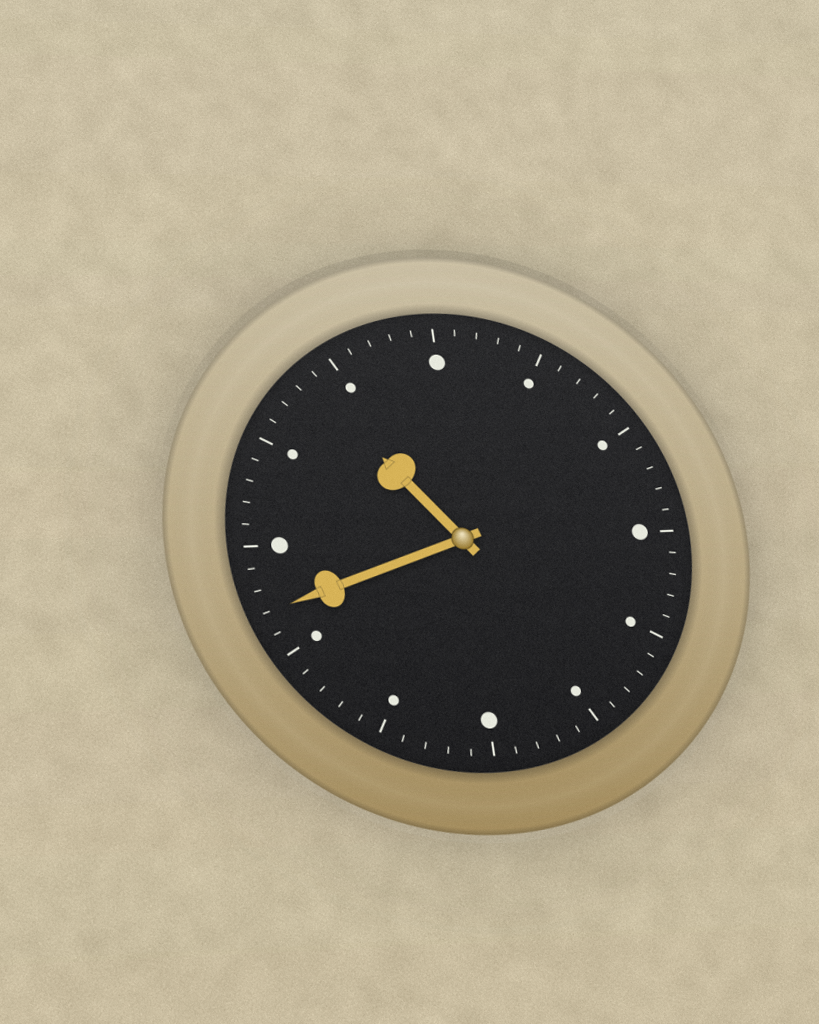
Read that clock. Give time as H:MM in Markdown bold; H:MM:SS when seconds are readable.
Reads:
**10:42**
